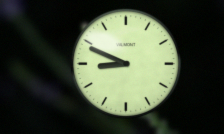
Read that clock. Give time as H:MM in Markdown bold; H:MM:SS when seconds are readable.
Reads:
**8:49**
